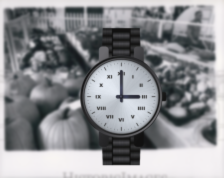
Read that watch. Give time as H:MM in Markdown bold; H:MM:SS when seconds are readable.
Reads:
**3:00**
